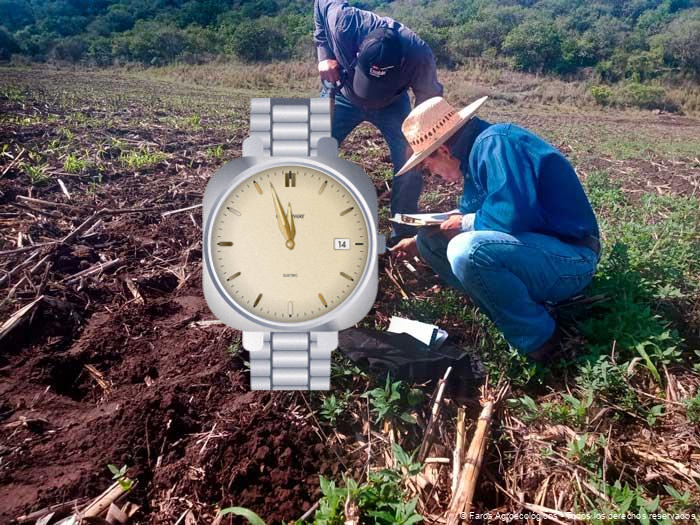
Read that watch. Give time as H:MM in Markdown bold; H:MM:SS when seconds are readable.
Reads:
**11:57**
